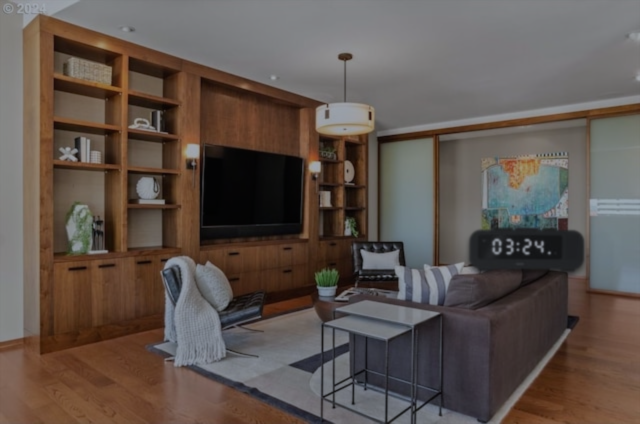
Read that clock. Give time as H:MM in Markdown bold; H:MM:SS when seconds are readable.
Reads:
**3:24**
